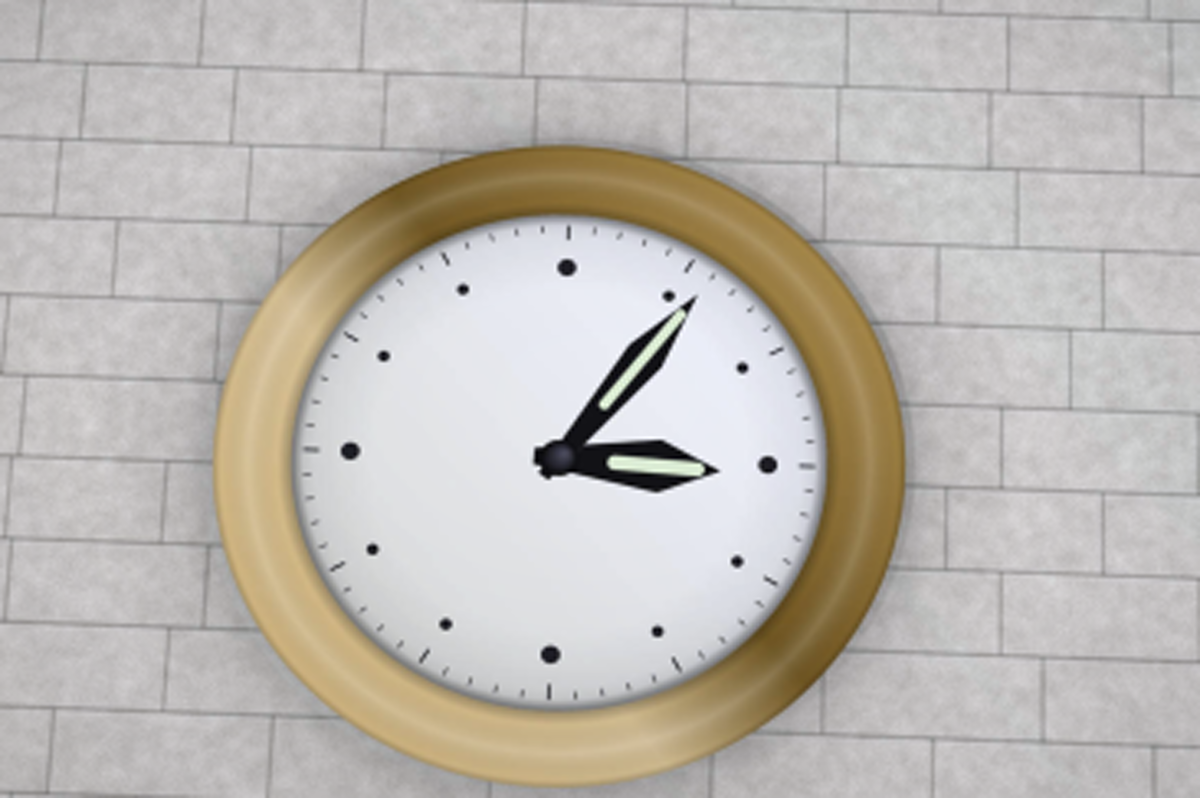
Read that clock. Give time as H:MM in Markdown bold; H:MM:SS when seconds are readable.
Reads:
**3:06**
